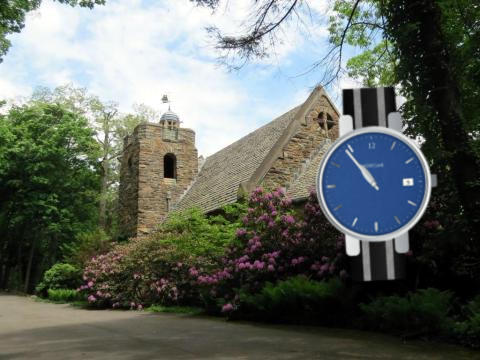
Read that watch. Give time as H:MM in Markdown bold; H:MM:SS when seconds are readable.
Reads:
**10:54**
